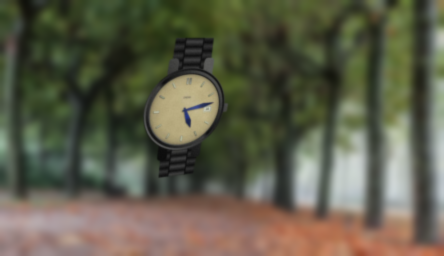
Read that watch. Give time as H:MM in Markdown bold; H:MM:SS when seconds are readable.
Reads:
**5:13**
